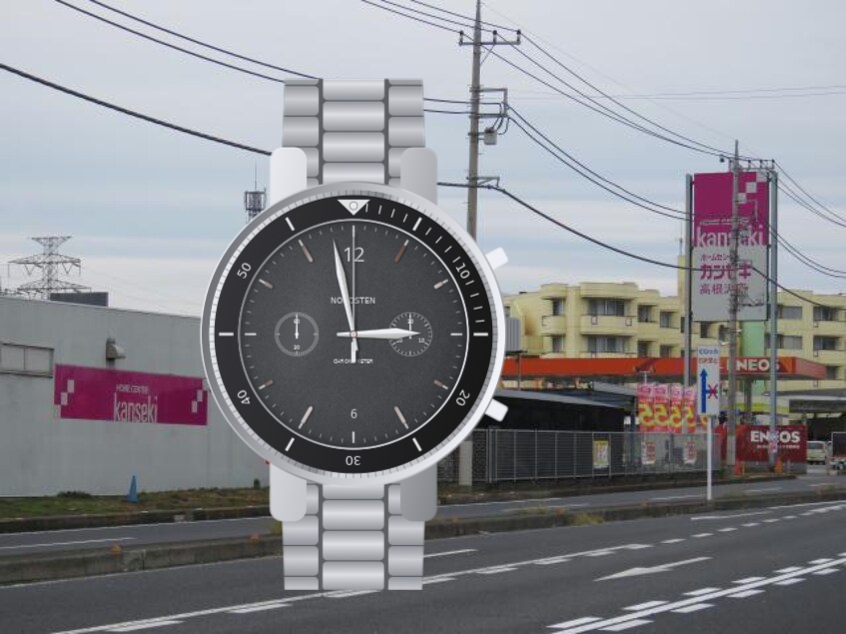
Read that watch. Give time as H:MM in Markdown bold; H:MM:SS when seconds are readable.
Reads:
**2:58**
